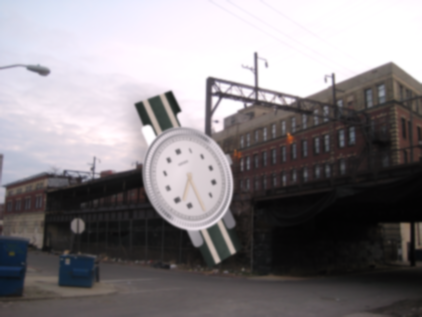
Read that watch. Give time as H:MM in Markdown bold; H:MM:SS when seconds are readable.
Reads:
**7:30**
